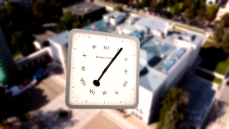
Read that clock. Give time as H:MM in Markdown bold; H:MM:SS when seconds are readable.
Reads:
**7:06**
